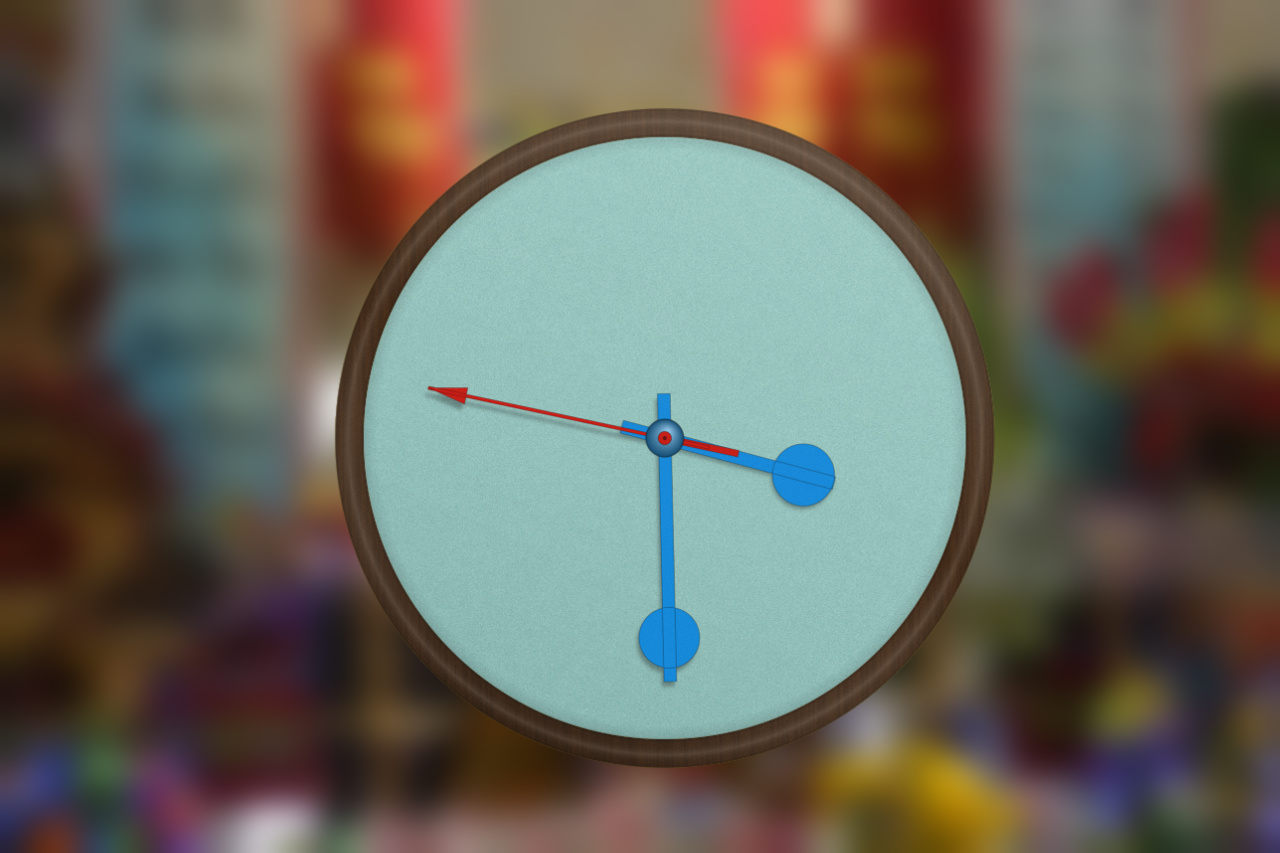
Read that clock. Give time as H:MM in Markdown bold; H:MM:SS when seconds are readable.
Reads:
**3:29:47**
